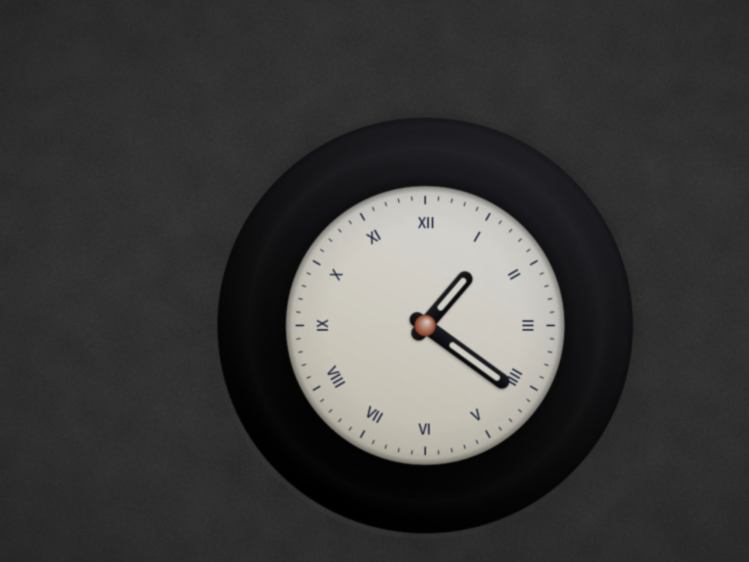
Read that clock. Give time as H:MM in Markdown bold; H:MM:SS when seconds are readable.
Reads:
**1:21**
